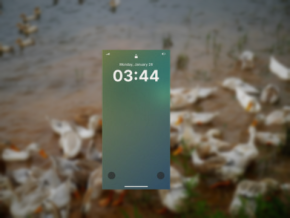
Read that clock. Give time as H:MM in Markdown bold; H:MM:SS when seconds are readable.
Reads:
**3:44**
